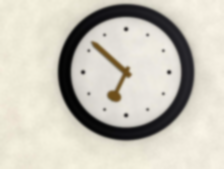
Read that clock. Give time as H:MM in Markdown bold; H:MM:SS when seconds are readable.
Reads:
**6:52**
